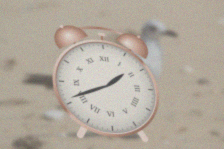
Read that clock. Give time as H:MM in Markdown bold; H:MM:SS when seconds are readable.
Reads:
**1:41**
